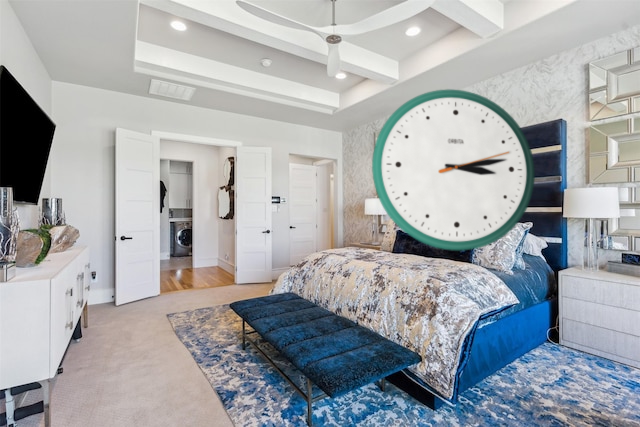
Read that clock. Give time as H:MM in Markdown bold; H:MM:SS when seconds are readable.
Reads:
**3:13:12**
